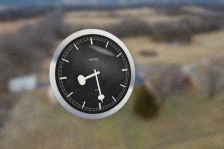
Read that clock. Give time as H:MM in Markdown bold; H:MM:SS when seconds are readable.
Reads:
**8:29**
